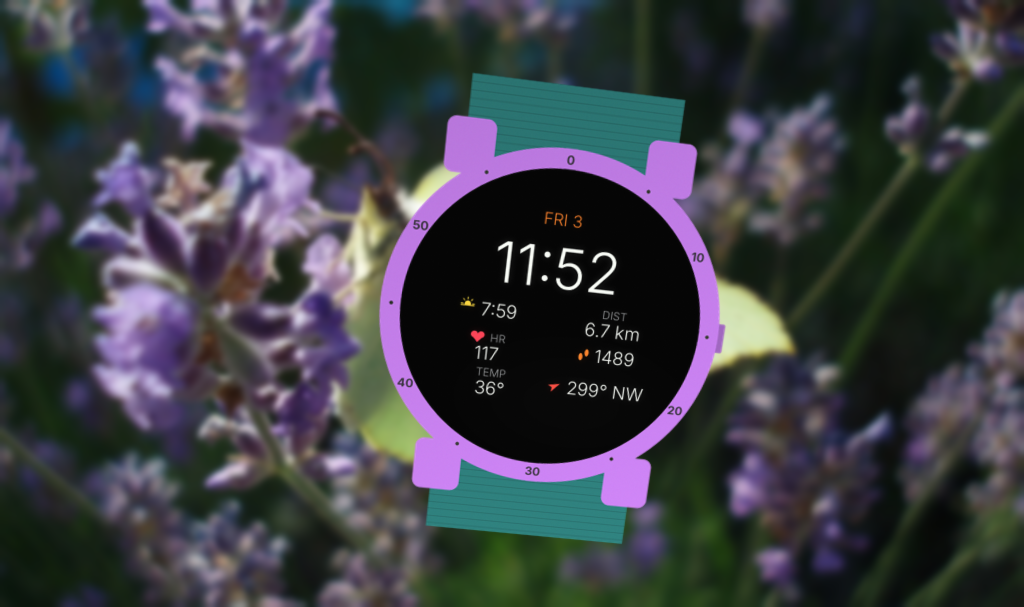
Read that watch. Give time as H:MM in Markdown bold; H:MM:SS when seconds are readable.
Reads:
**11:52**
